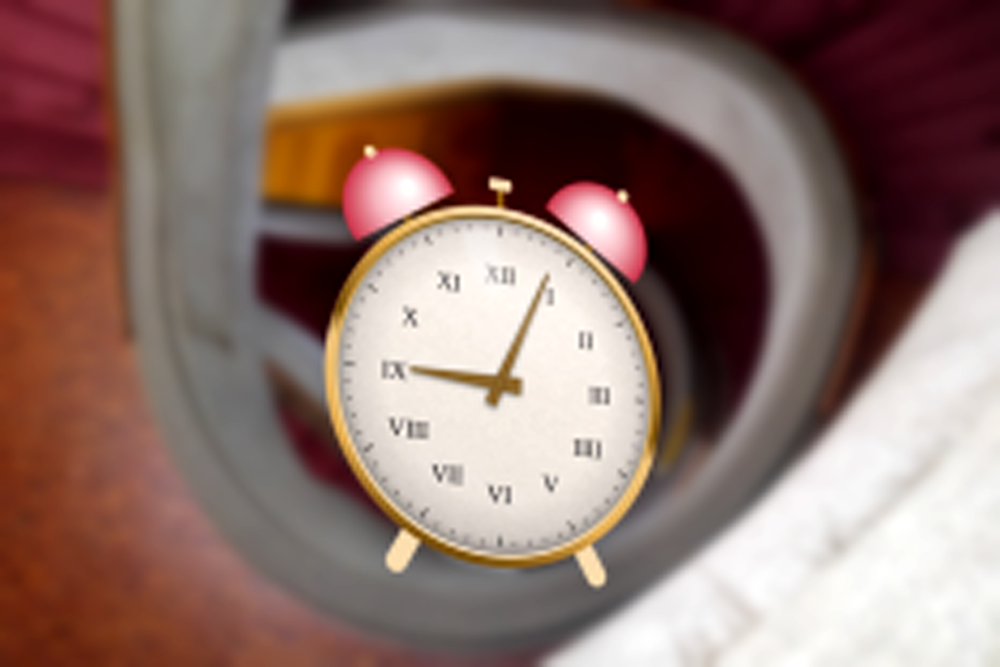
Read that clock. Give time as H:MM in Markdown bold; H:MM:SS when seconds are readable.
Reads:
**9:04**
